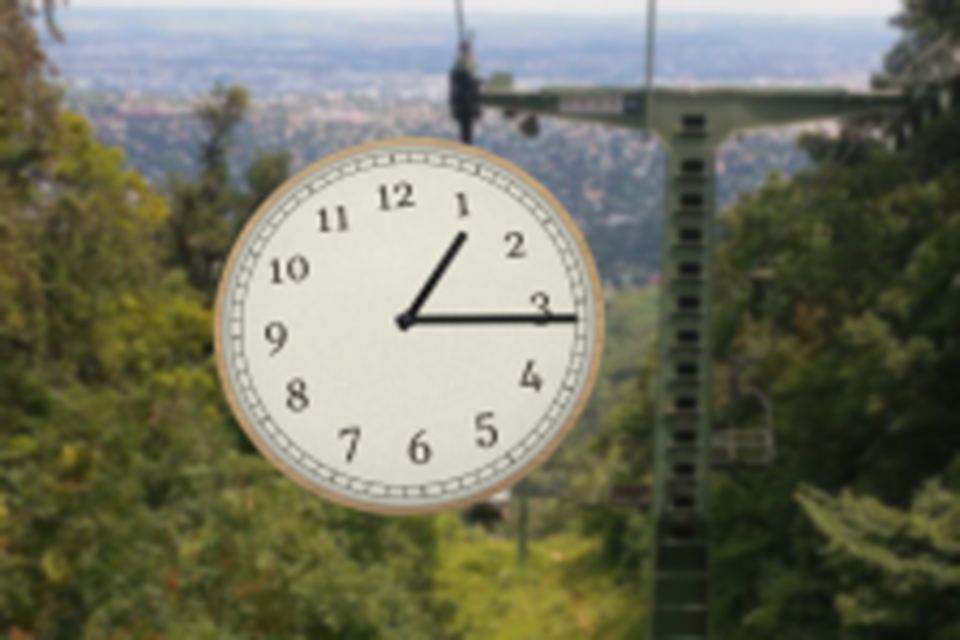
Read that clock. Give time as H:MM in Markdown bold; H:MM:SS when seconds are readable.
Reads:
**1:16**
